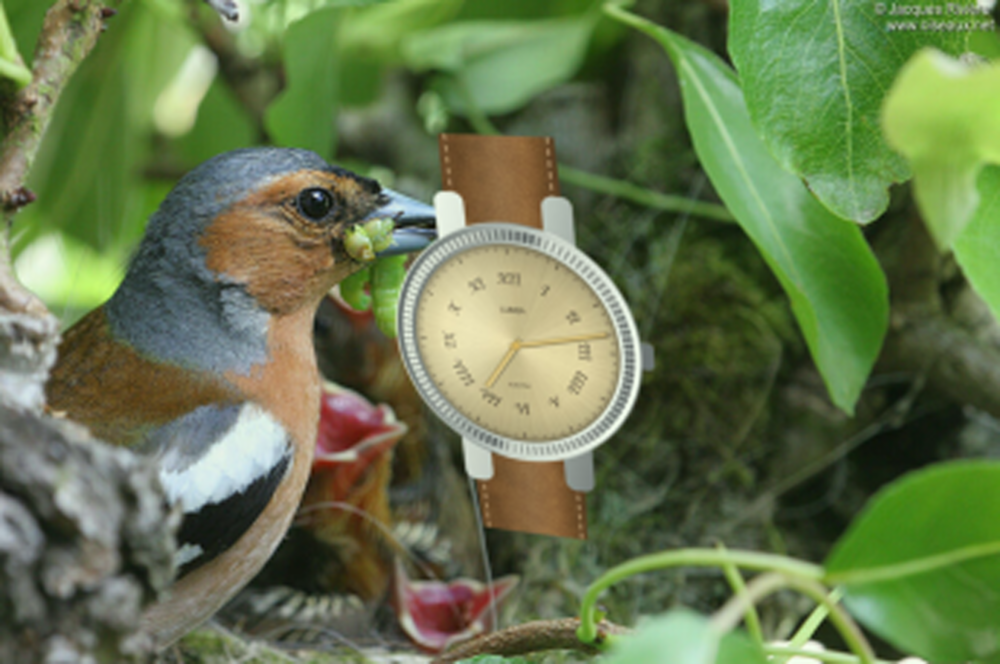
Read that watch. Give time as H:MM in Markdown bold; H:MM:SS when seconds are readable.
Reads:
**7:13**
